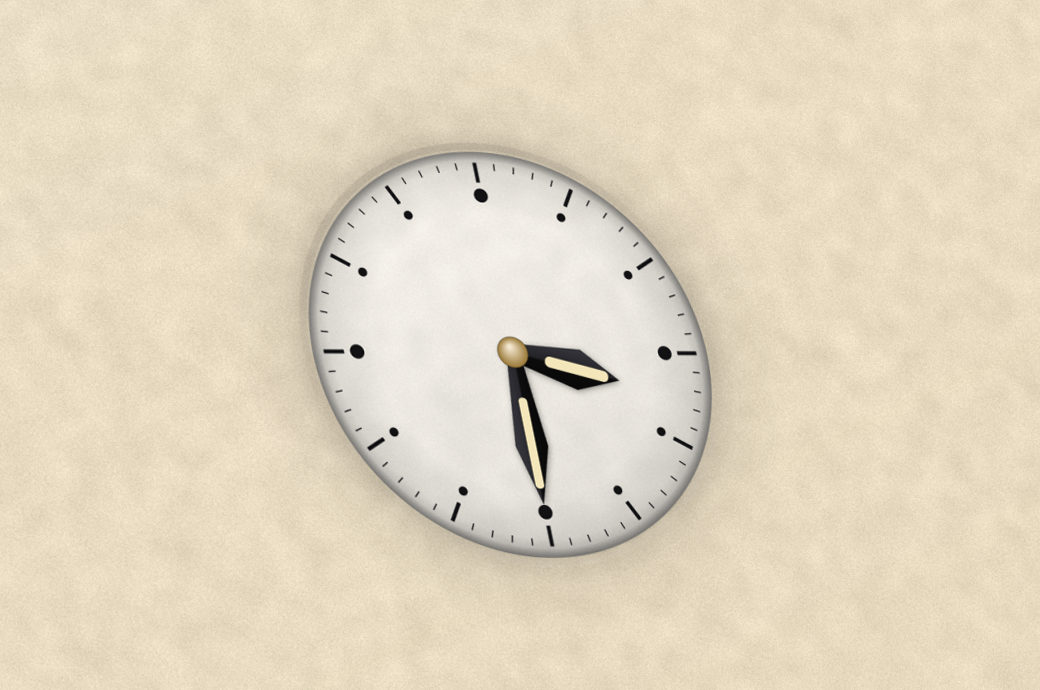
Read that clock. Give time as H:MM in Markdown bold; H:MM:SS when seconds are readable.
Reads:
**3:30**
